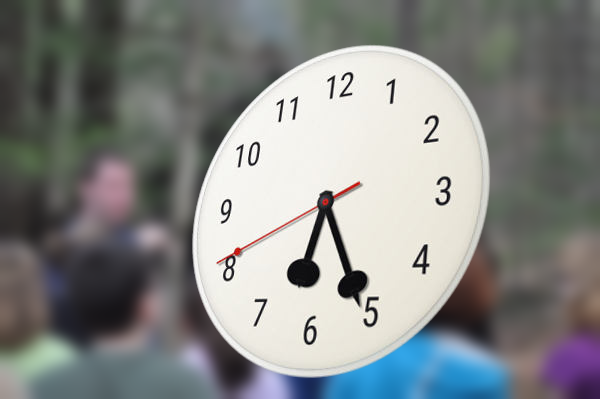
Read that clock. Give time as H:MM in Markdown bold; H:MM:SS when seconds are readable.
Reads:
**6:25:41**
